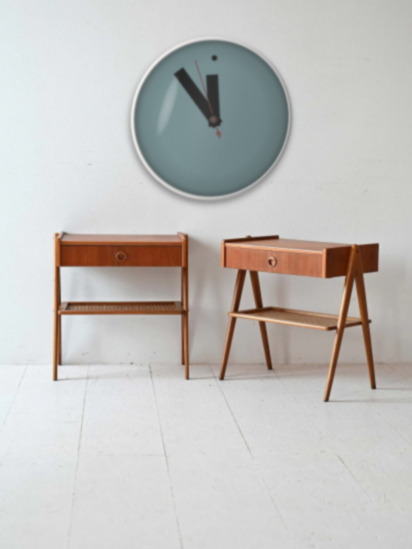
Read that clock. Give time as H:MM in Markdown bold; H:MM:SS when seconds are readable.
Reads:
**11:53:57**
